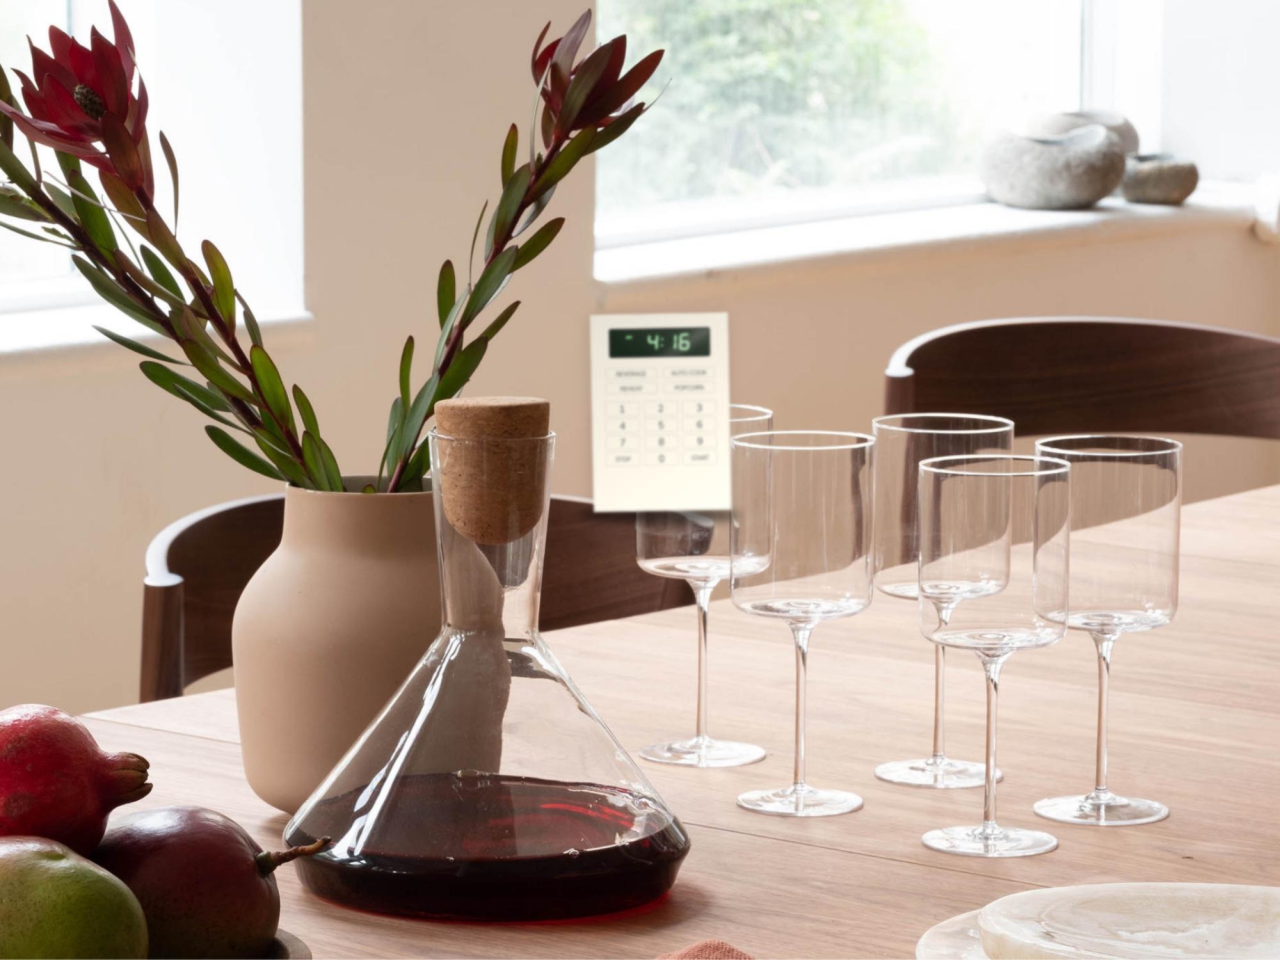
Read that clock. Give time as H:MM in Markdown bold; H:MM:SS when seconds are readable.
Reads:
**4:16**
